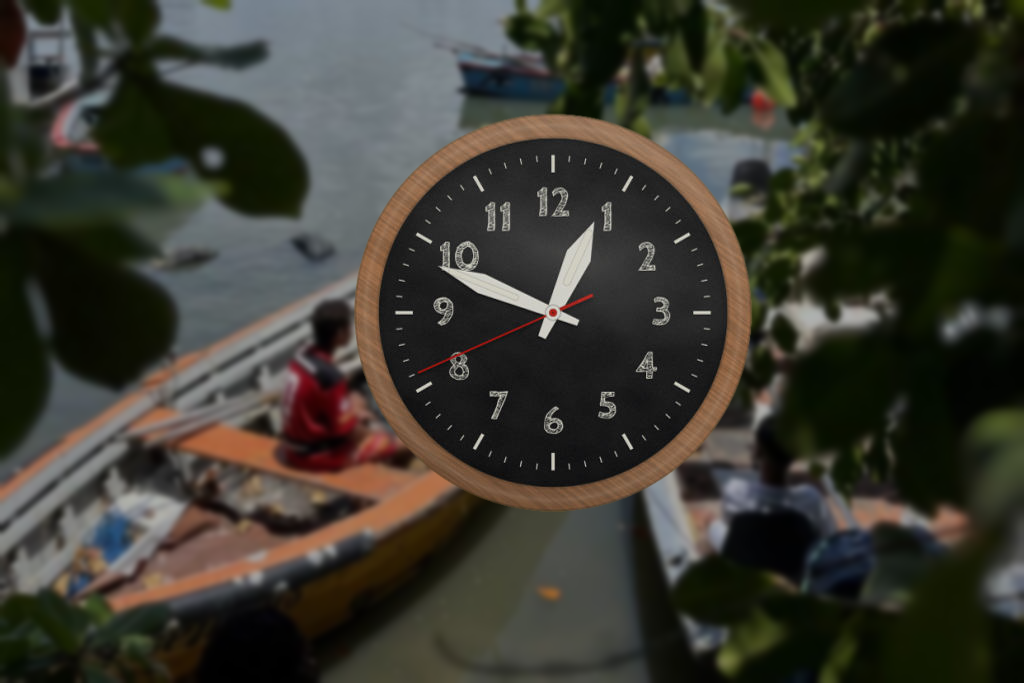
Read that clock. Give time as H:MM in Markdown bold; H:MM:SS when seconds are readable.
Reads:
**12:48:41**
